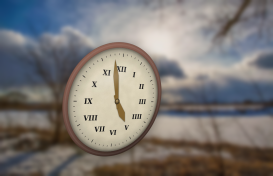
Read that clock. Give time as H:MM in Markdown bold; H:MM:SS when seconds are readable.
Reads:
**4:58**
